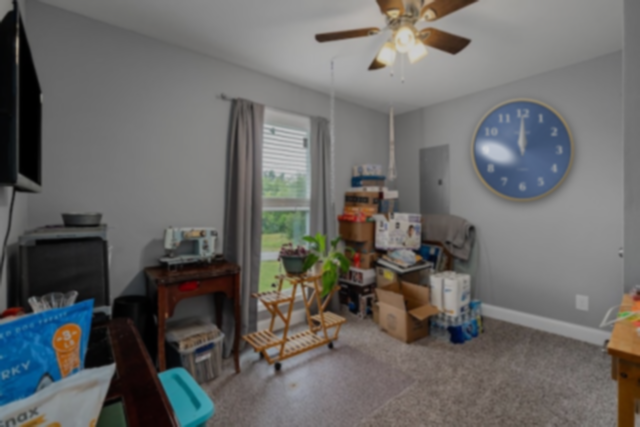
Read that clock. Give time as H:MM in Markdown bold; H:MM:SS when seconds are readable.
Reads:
**12:00**
